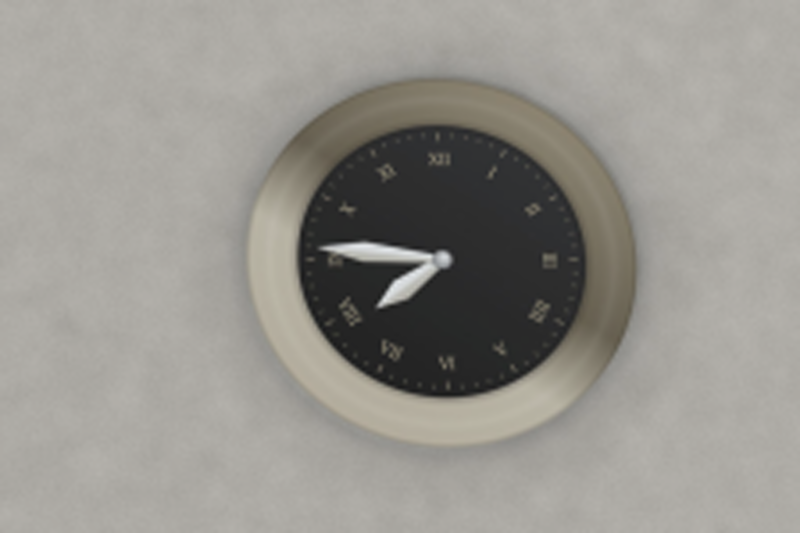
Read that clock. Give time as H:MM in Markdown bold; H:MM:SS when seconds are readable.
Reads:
**7:46**
